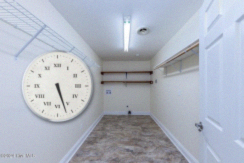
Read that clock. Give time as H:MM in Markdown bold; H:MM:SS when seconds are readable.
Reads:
**5:27**
